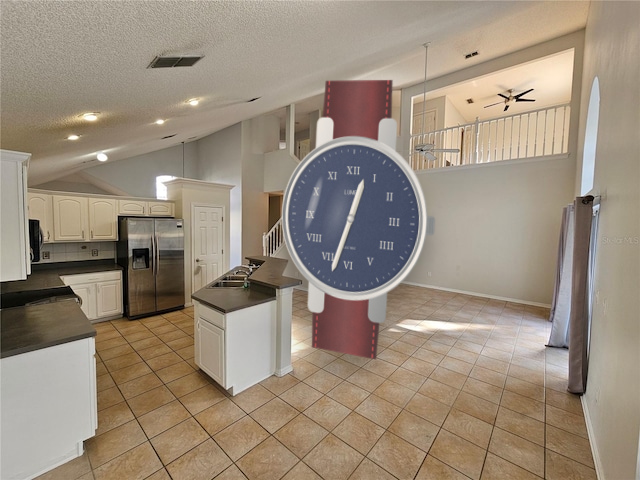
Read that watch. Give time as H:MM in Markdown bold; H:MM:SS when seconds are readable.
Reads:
**12:33**
